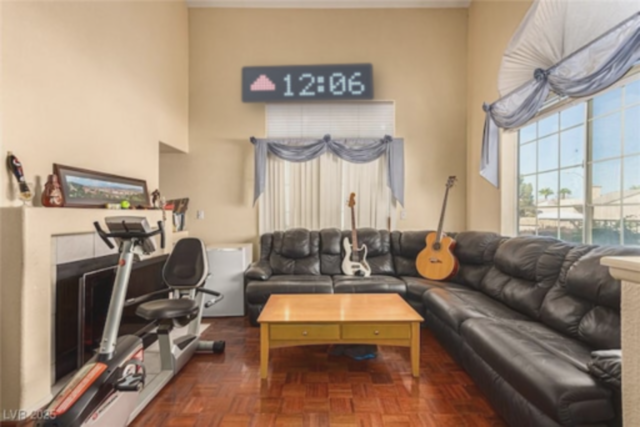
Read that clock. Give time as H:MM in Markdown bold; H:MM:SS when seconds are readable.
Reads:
**12:06**
